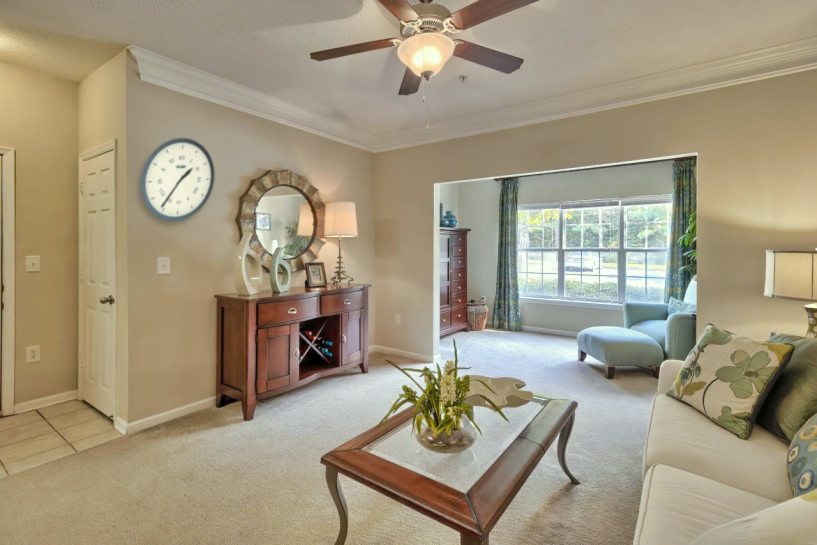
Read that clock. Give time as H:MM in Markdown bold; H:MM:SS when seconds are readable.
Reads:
**1:36**
